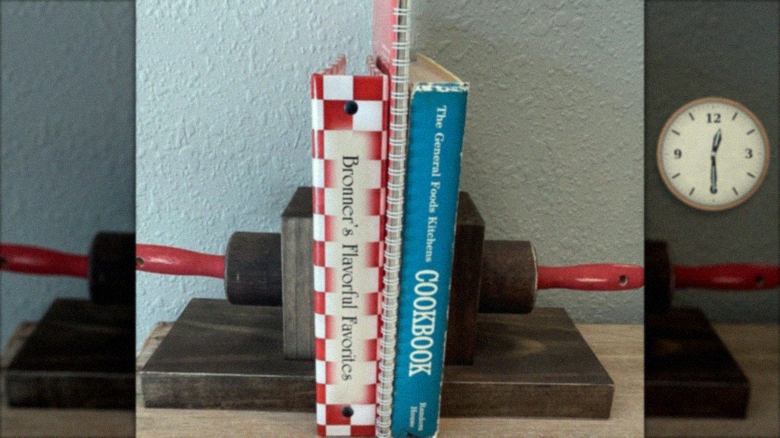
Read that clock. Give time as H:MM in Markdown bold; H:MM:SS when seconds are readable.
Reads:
**12:30**
